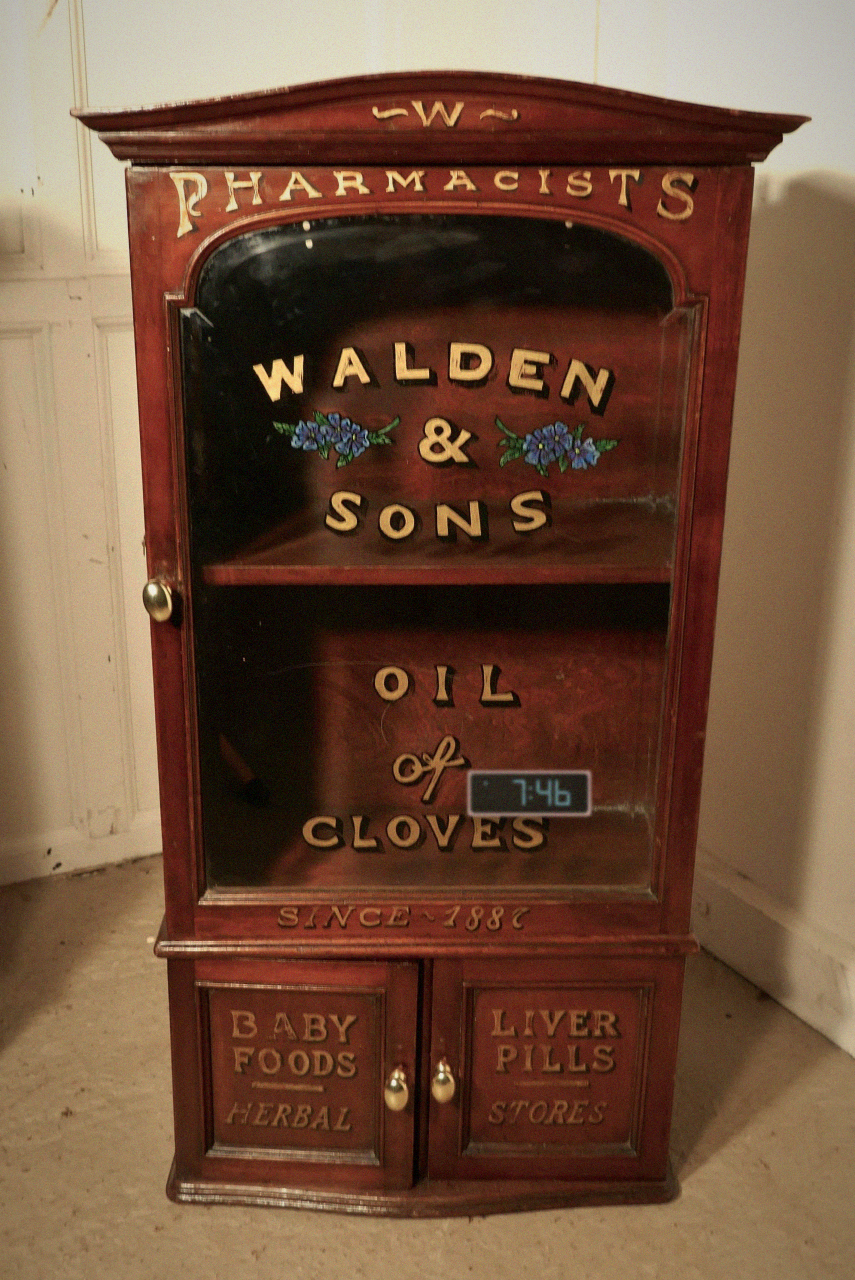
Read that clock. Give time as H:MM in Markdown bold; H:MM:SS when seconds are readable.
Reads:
**7:46**
